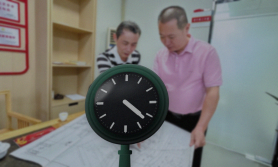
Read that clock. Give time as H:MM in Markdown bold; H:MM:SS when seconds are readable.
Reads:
**4:22**
